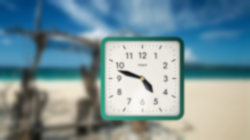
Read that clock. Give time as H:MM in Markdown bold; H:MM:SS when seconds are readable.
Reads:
**4:48**
